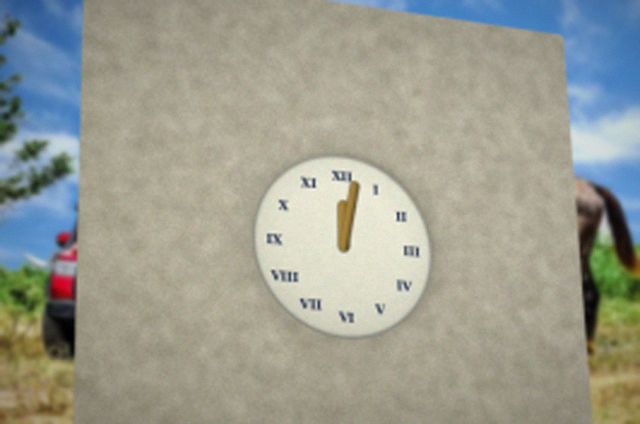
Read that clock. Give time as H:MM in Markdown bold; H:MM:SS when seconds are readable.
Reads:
**12:02**
